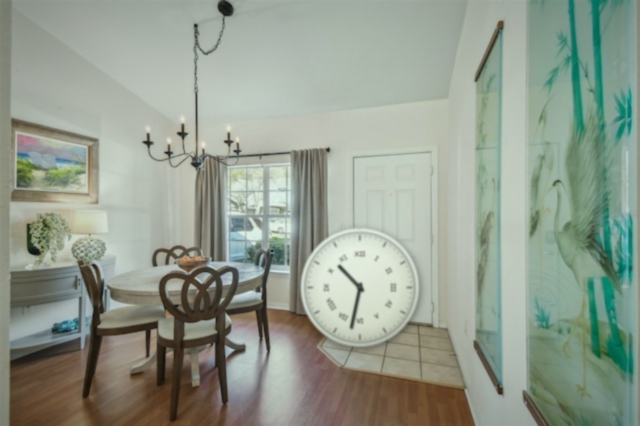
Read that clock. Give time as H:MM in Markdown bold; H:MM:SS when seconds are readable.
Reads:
**10:32**
